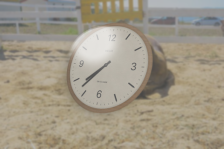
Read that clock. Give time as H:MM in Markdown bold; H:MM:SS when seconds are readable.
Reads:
**7:37**
